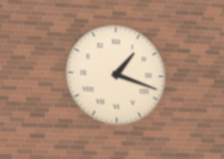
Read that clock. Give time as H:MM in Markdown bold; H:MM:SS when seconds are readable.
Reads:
**1:18**
